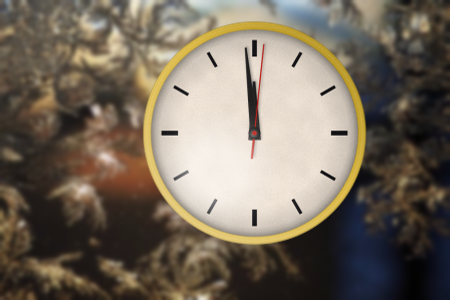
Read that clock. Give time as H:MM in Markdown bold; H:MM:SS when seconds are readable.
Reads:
**11:59:01**
